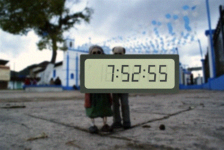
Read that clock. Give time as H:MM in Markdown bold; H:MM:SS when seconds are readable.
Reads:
**7:52:55**
